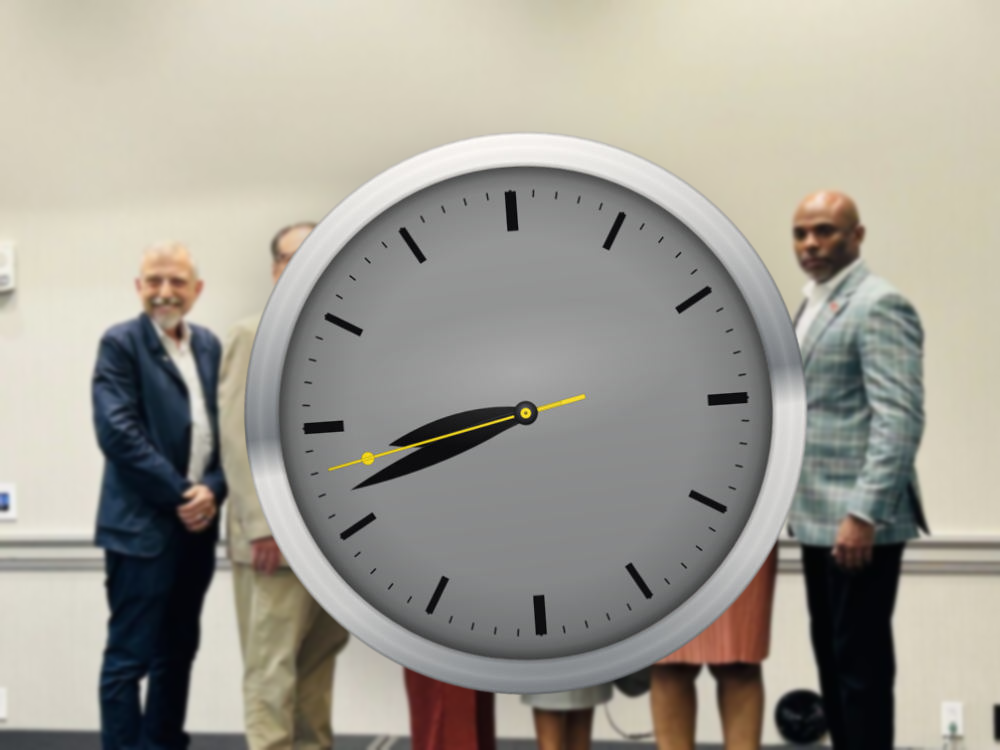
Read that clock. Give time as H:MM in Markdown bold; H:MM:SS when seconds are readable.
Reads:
**8:41:43**
